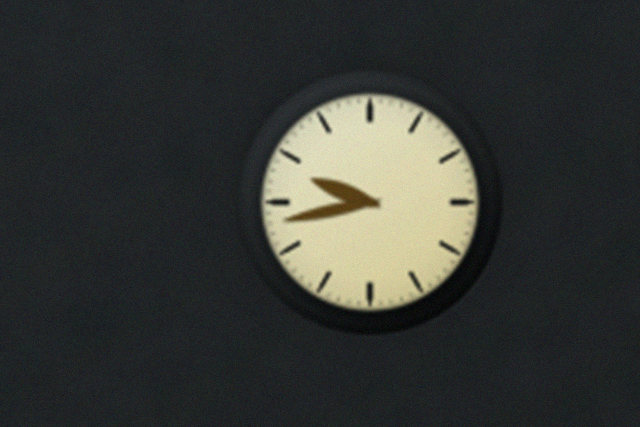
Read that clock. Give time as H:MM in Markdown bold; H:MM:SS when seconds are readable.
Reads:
**9:43**
